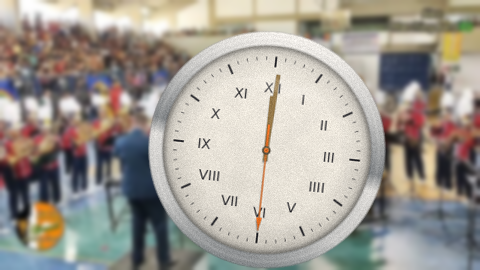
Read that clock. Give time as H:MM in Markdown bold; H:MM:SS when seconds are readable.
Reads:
**12:00:30**
